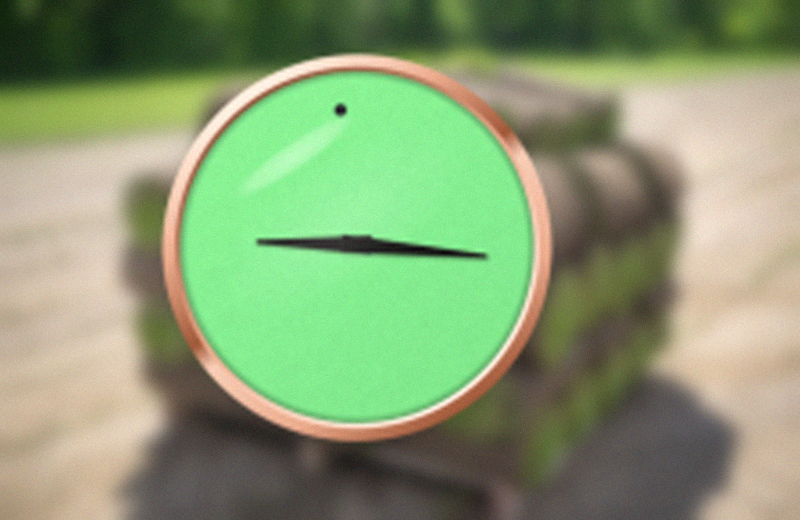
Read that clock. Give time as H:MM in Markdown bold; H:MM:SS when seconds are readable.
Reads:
**9:17**
